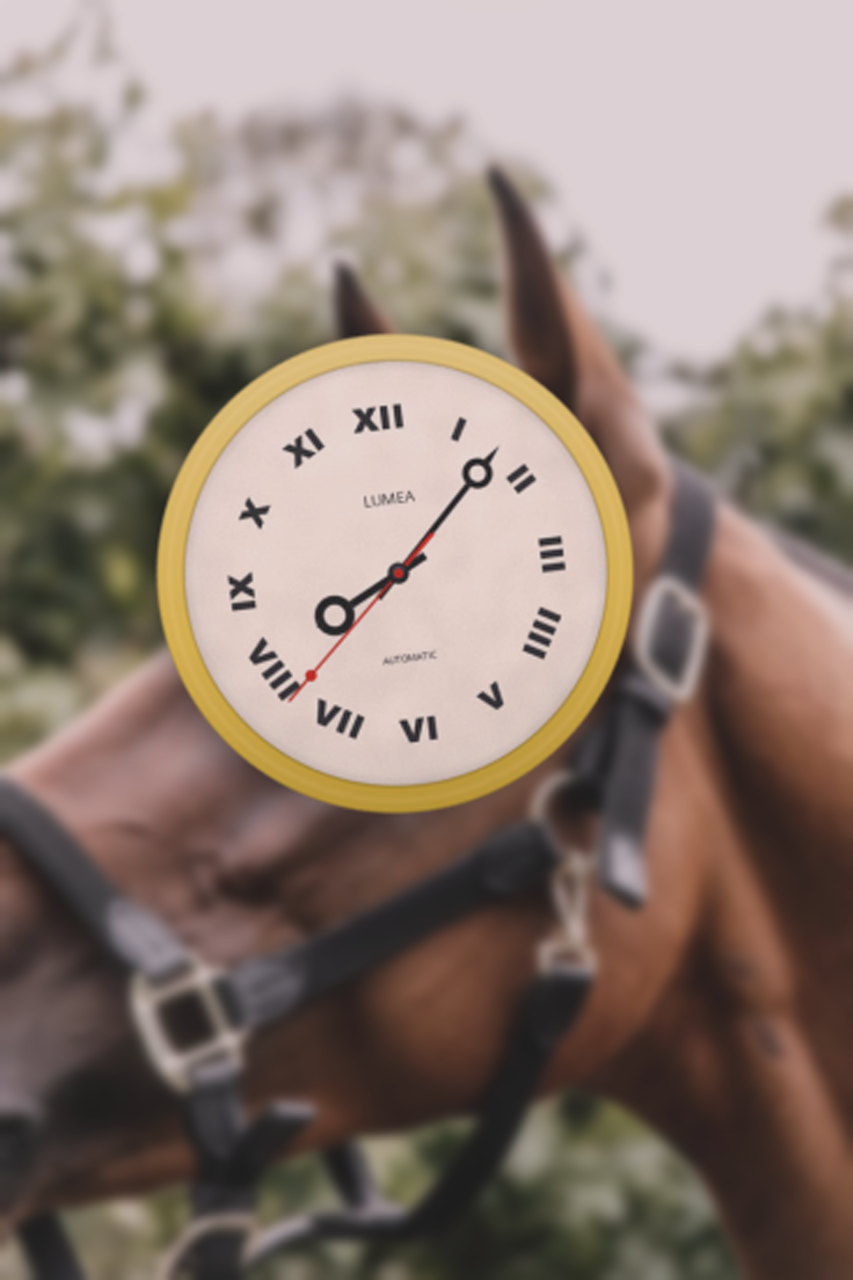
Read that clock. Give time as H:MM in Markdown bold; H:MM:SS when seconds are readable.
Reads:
**8:07:38**
